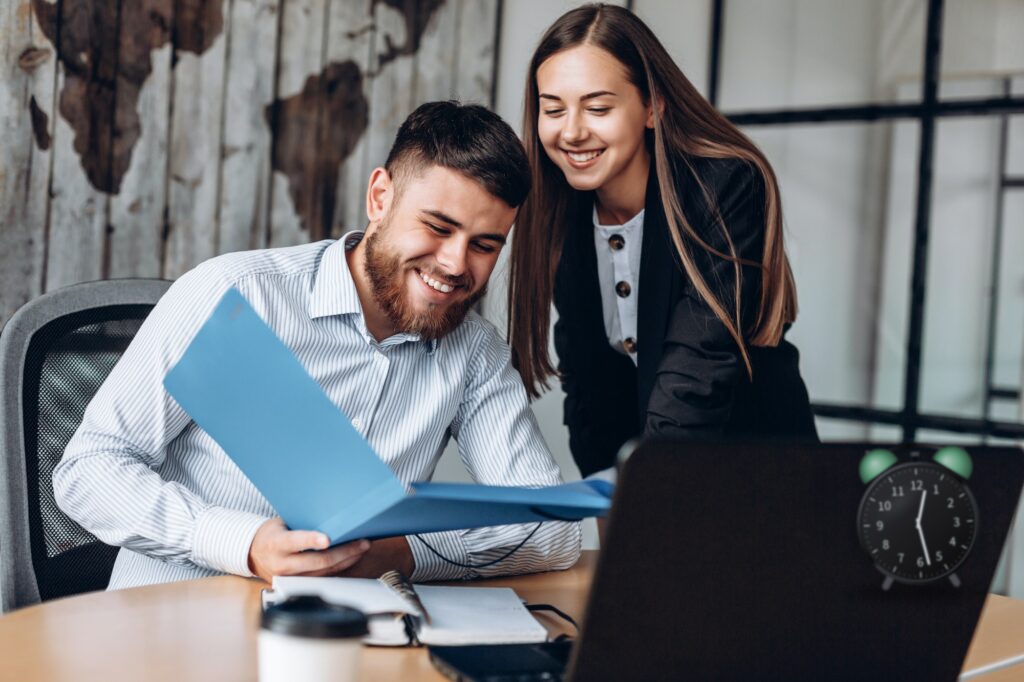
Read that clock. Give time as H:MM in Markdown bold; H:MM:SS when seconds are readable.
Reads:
**12:28**
